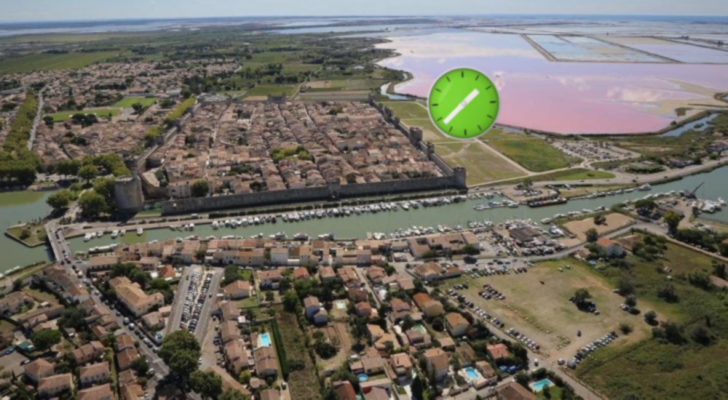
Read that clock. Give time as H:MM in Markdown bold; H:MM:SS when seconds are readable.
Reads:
**1:38**
